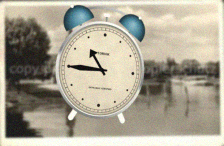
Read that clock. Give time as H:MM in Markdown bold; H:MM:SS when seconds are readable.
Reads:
**10:45**
